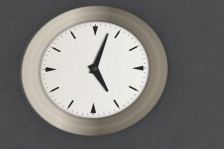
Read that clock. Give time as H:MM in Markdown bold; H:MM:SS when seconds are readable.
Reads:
**5:03**
